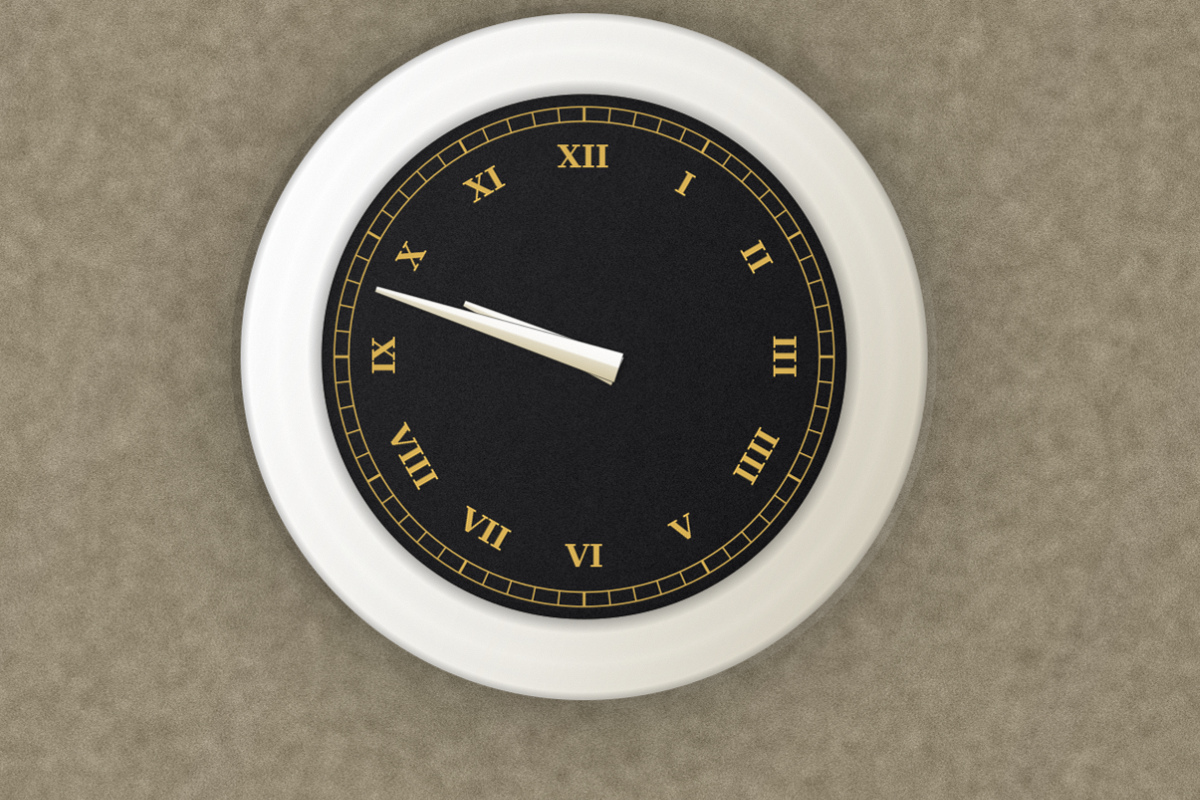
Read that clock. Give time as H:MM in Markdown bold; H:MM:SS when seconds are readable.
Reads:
**9:48**
